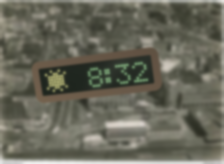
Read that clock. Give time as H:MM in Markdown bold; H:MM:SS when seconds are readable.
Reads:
**8:32**
